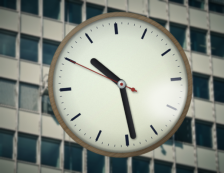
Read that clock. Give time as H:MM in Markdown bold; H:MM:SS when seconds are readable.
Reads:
**10:28:50**
